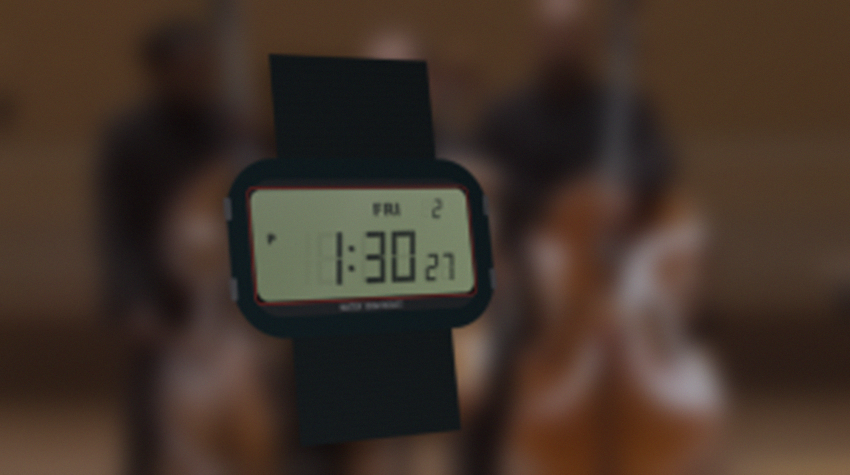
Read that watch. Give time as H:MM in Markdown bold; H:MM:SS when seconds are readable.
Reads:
**1:30:27**
